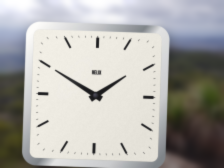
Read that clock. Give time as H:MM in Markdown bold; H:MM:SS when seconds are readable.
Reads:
**1:50**
